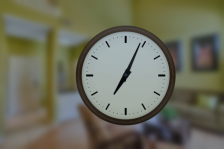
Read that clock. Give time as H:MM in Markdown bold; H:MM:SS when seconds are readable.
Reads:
**7:04**
